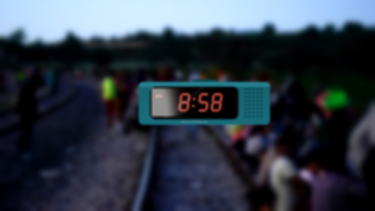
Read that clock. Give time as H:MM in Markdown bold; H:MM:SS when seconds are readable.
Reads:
**8:58**
